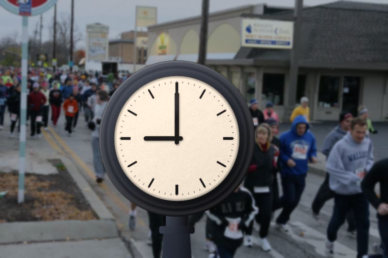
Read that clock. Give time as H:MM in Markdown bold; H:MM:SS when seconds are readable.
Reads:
**9:00**
